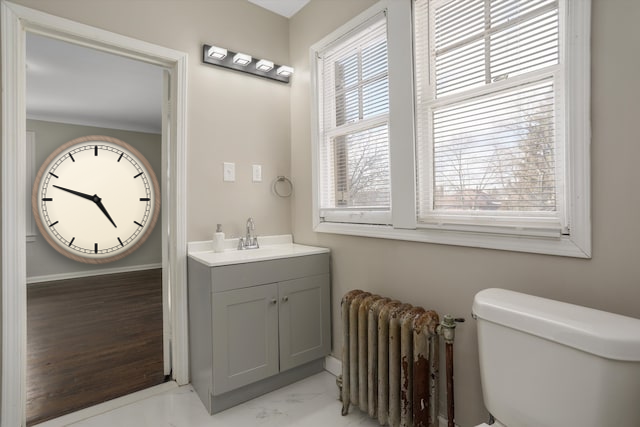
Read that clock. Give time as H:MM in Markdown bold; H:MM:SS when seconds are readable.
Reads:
**4:48**
